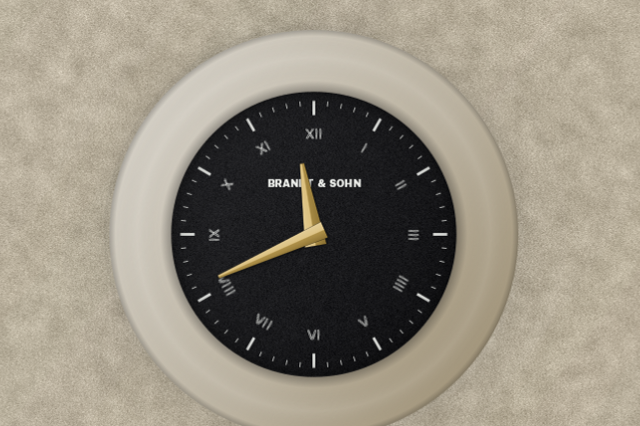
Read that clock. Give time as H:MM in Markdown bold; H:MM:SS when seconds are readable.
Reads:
**11:41**
